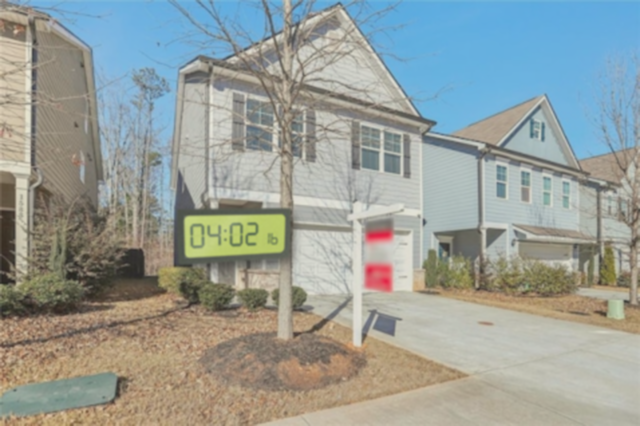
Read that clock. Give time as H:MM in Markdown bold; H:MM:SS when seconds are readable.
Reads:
**4:02:16**
